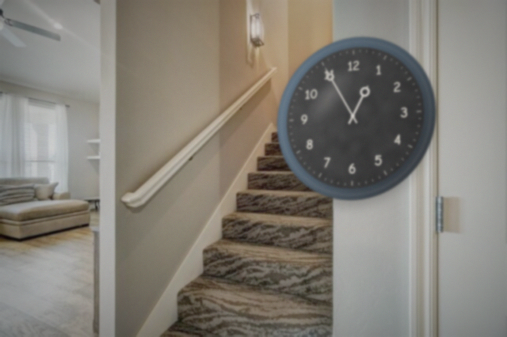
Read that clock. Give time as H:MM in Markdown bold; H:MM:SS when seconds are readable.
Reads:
**12:55**
